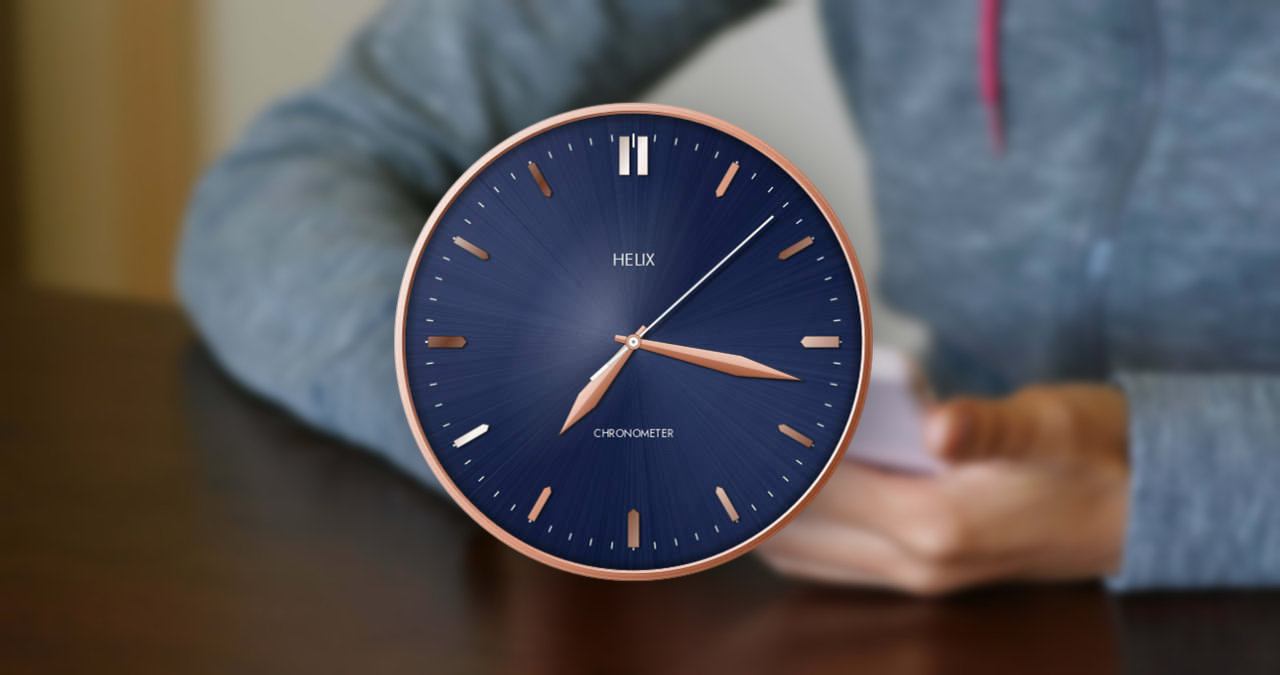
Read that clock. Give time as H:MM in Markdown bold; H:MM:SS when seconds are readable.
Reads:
**7:17:08**
